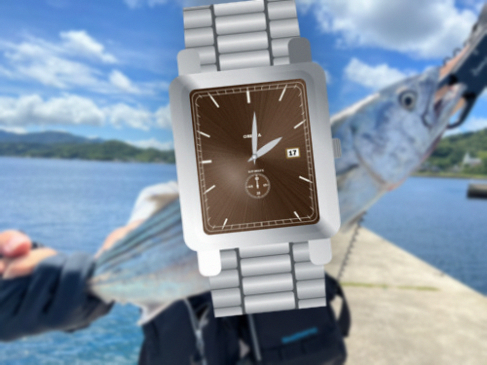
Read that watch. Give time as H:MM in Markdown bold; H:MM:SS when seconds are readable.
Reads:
**2:01**
